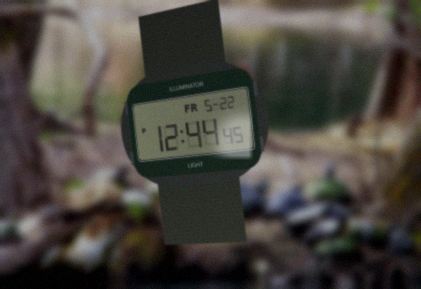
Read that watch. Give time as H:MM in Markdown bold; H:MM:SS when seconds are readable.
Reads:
**12:44:45**
